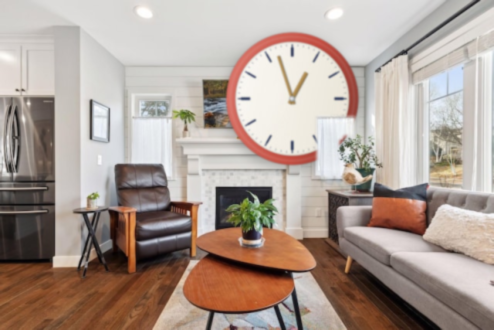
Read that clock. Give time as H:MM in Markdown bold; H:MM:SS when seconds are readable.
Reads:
**12:57**
